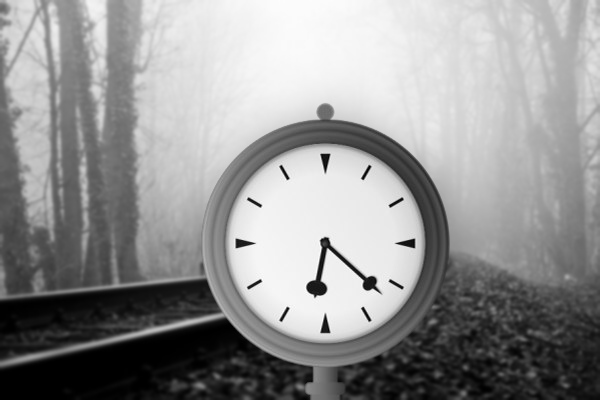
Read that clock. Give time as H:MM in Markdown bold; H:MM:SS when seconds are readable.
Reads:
**6:22**
